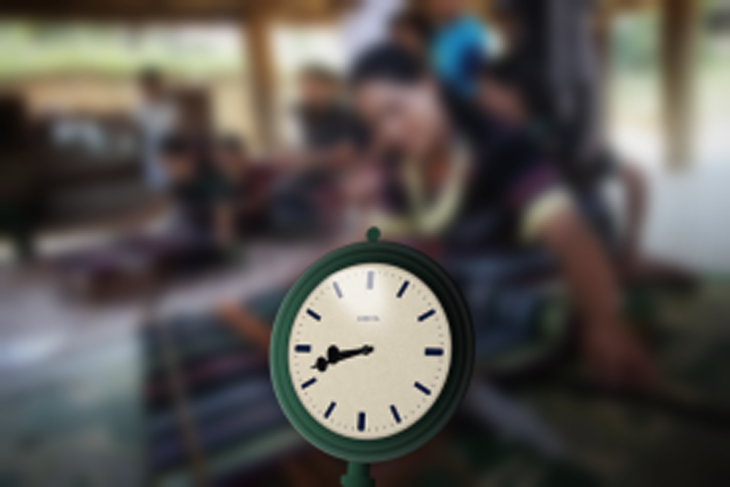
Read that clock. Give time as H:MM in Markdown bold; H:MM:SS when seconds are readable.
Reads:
**8:42**
